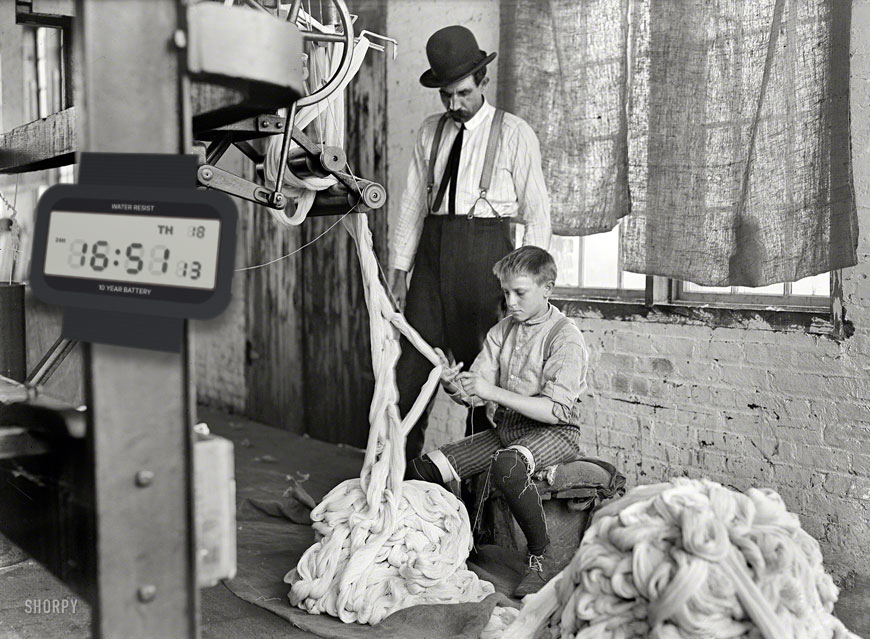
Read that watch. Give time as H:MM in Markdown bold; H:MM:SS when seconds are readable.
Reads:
**16:51:13**
